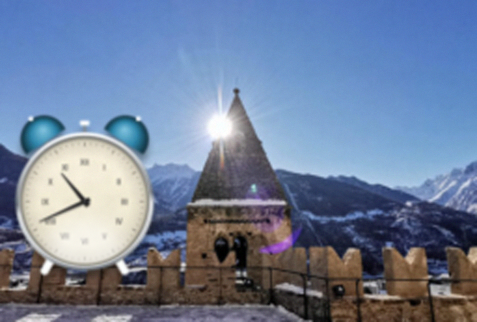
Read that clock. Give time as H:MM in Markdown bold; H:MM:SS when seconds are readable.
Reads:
**10:41**
